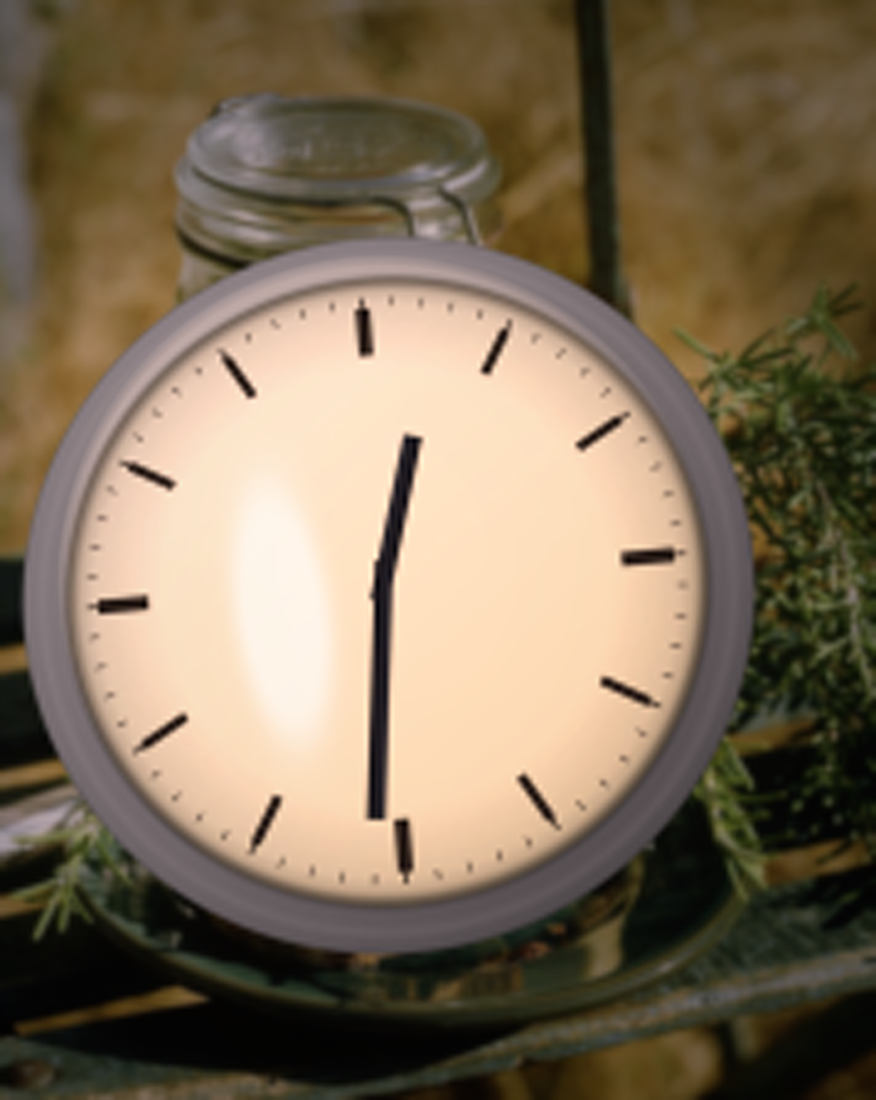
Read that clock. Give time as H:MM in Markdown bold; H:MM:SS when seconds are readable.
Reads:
**12:31**
